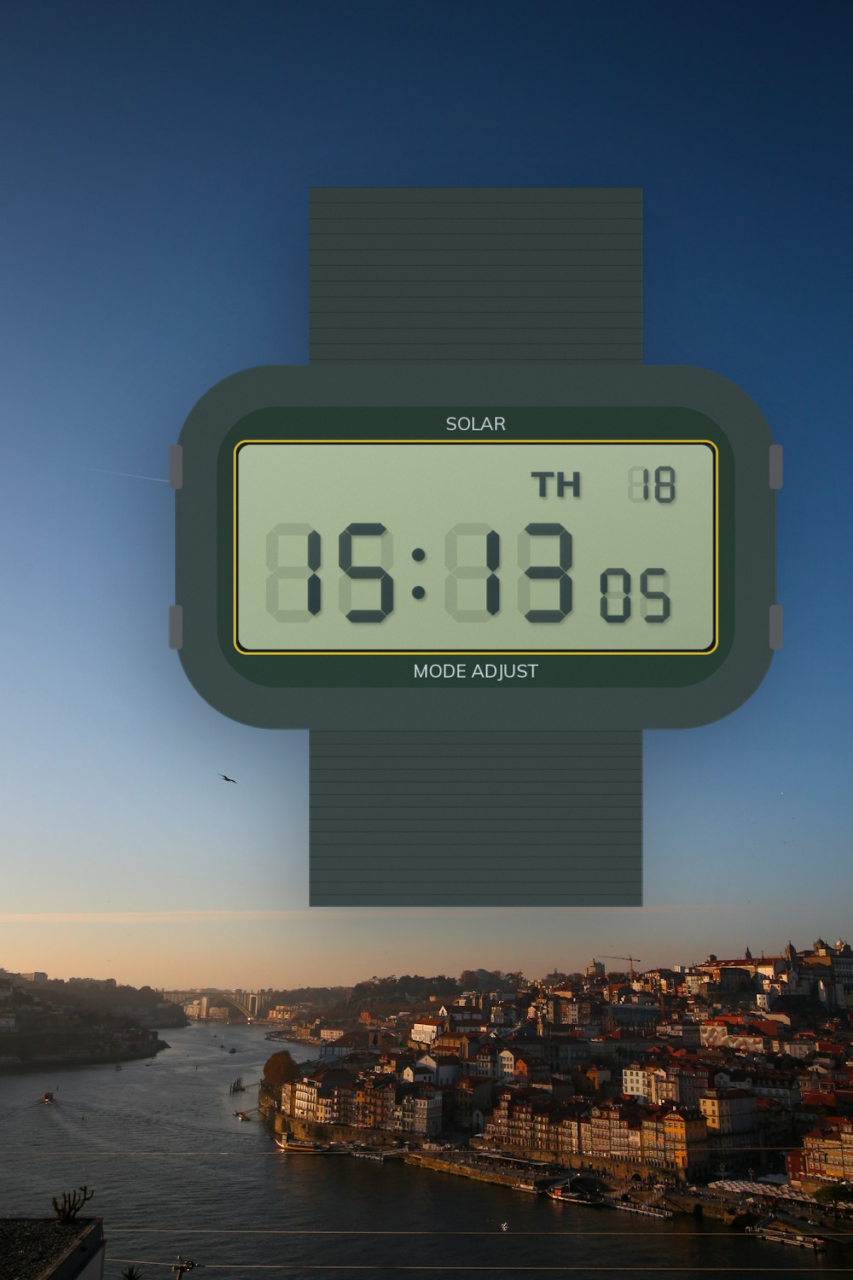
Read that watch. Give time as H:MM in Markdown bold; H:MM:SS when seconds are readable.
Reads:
**15:13:05**
